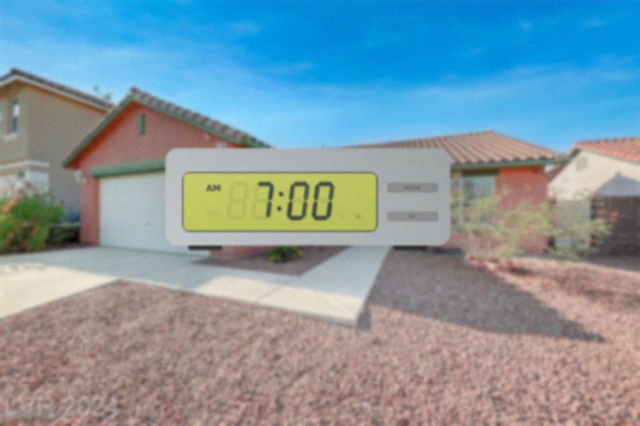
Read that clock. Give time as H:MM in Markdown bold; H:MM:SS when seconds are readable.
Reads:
**7:00**
